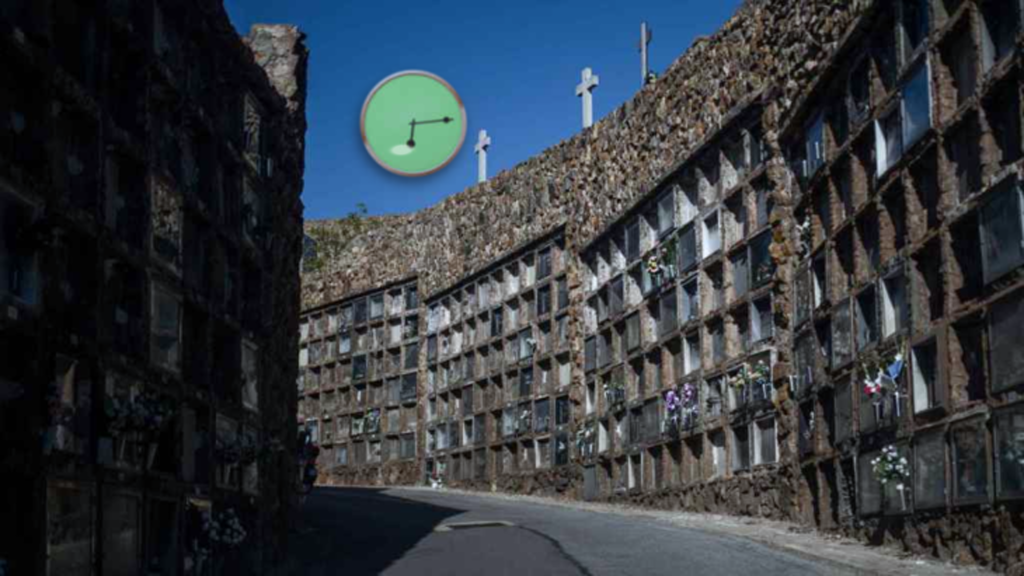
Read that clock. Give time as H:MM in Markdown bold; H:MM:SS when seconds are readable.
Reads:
**6:14**
